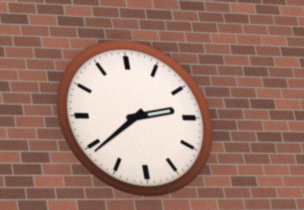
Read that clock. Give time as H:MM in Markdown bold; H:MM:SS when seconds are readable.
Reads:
**2:39**
